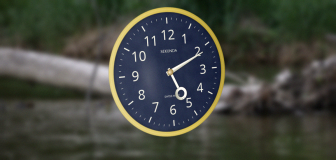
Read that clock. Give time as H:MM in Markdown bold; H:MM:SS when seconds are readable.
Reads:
**5:11**
